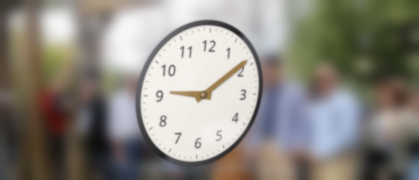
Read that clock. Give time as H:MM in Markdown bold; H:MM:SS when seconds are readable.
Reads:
**9:09**
